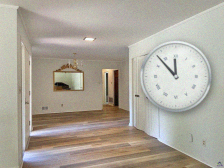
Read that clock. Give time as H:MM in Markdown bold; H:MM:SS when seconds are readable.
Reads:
**11:53**
